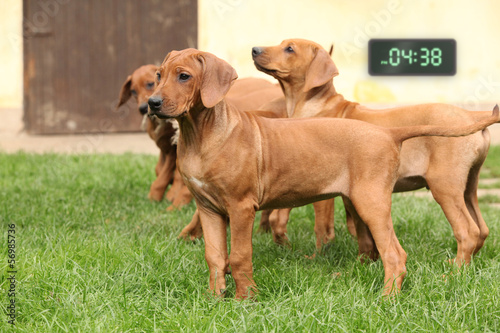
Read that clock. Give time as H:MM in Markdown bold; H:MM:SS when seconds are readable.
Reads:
**4:38**
